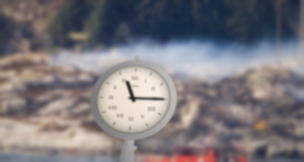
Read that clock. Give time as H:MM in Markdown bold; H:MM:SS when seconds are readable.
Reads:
**11:15**
